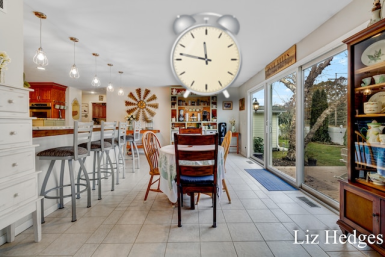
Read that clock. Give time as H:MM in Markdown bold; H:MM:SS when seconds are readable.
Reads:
**11:47**
